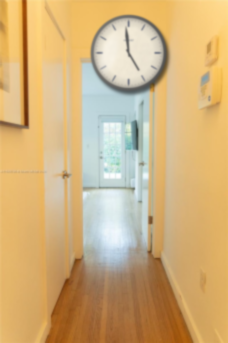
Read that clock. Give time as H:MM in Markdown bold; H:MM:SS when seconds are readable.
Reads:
**4:59**
